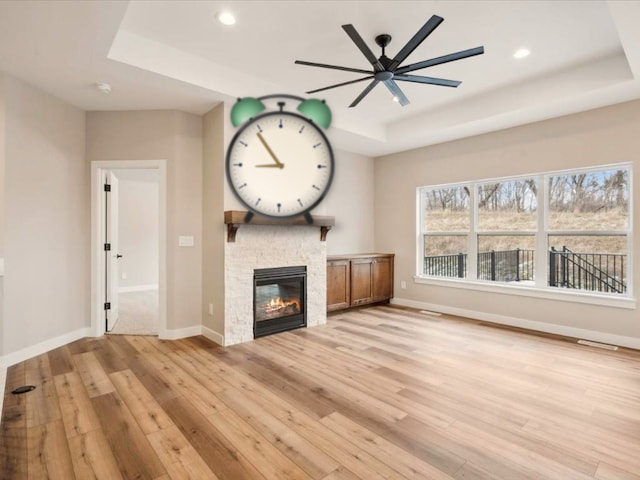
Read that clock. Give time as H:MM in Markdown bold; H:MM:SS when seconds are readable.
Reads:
**8:54**
